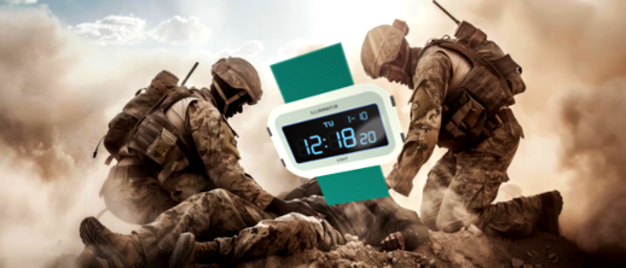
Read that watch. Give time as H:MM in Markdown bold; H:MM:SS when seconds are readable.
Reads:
**12:18:20**
